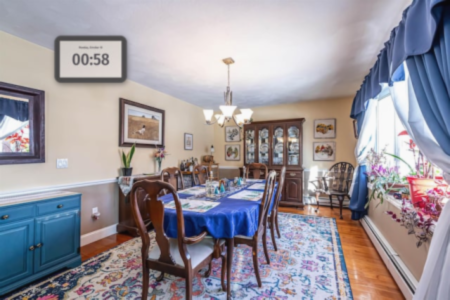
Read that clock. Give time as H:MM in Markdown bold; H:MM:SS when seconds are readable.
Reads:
**0:58**
